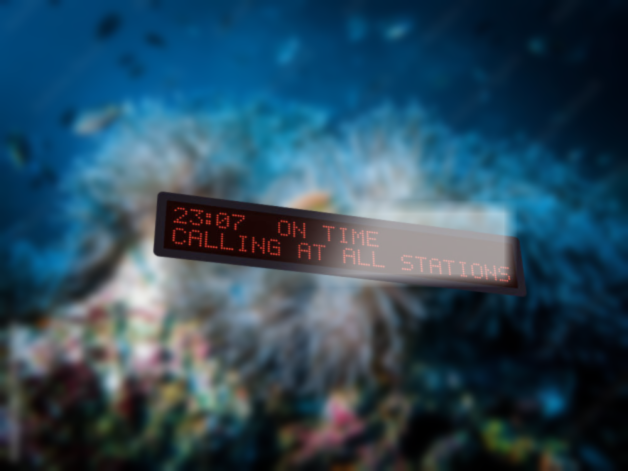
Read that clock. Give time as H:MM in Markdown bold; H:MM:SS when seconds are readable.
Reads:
**23:07**
